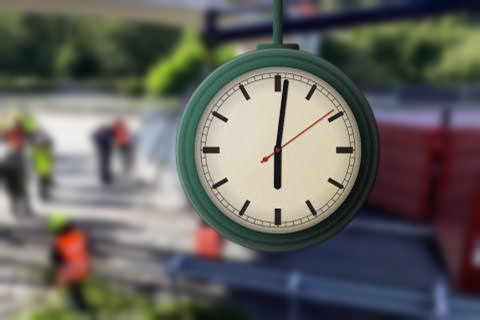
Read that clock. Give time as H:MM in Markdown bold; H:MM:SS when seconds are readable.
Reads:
**6:01:09**
